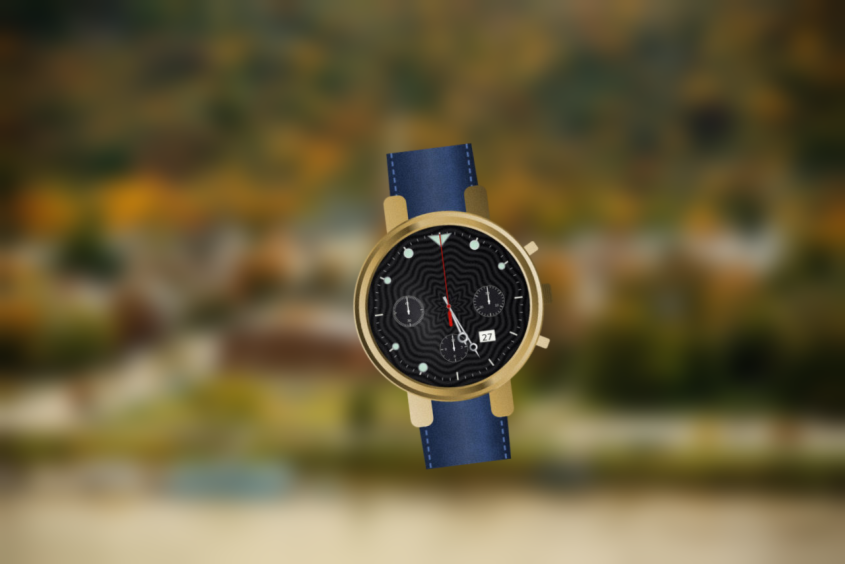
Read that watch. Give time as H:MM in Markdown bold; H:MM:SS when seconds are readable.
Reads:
**5:26**
